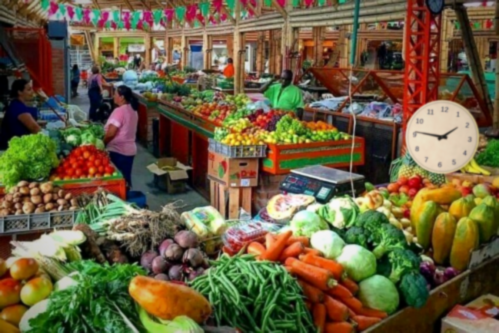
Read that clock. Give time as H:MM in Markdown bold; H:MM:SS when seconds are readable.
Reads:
**1:46**
